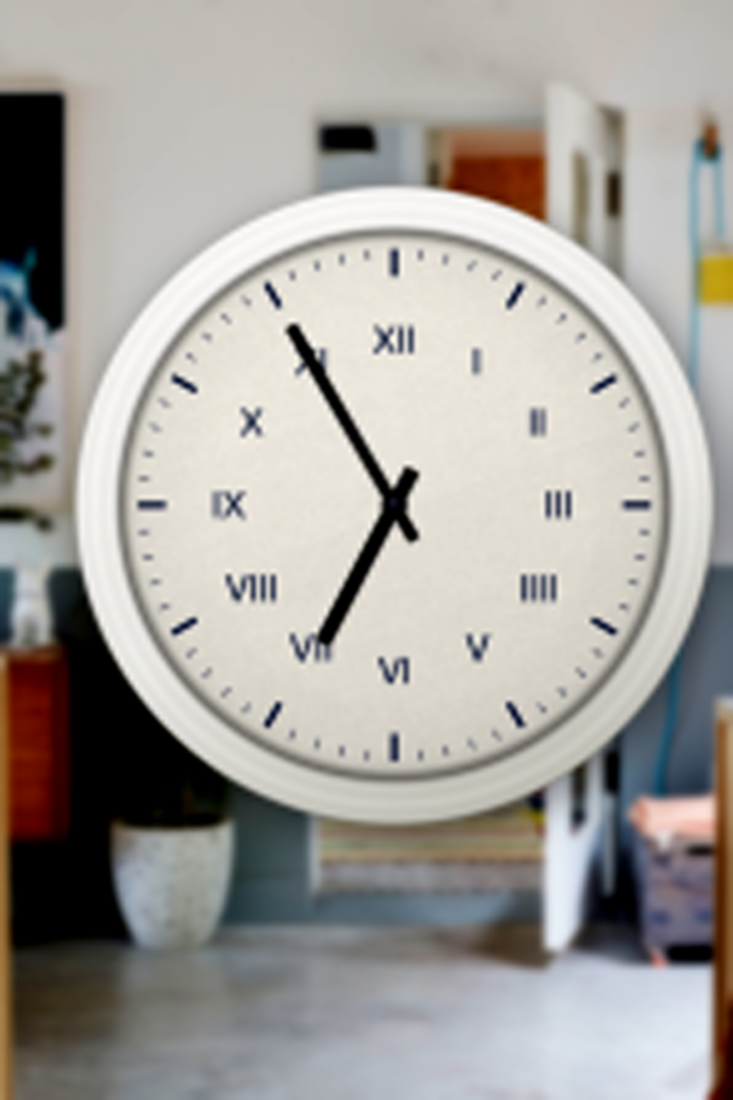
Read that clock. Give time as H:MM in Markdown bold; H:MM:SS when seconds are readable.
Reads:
**6:55**
